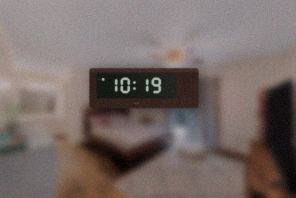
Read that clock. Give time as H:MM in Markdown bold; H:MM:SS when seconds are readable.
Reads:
**10:19**
